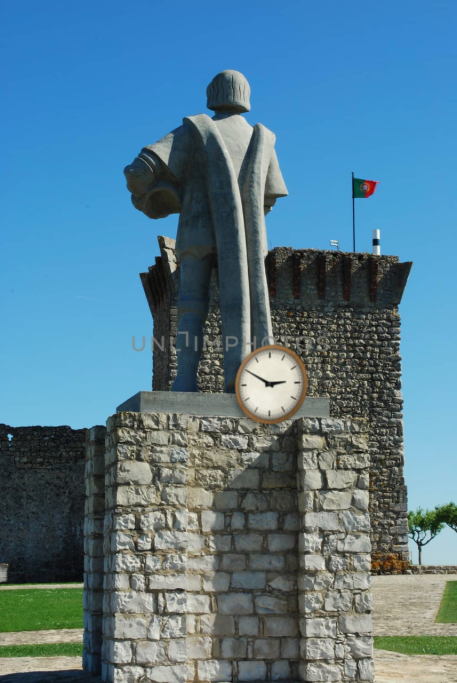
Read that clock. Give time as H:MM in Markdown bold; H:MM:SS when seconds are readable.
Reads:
**2:50**
